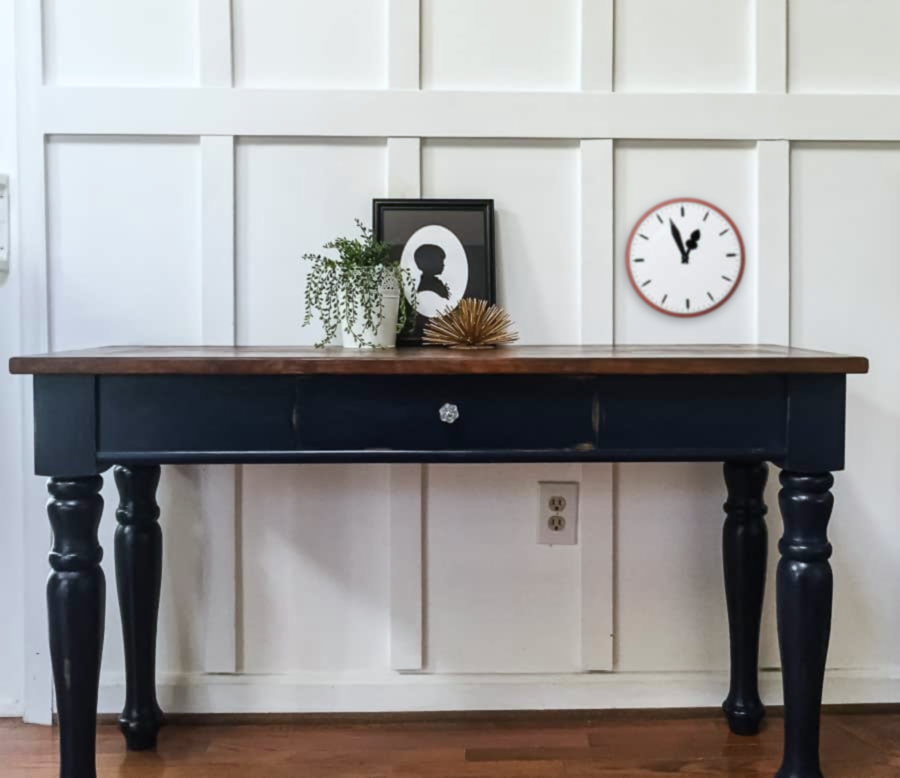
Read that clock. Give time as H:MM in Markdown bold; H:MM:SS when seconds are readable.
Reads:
**12:57**
